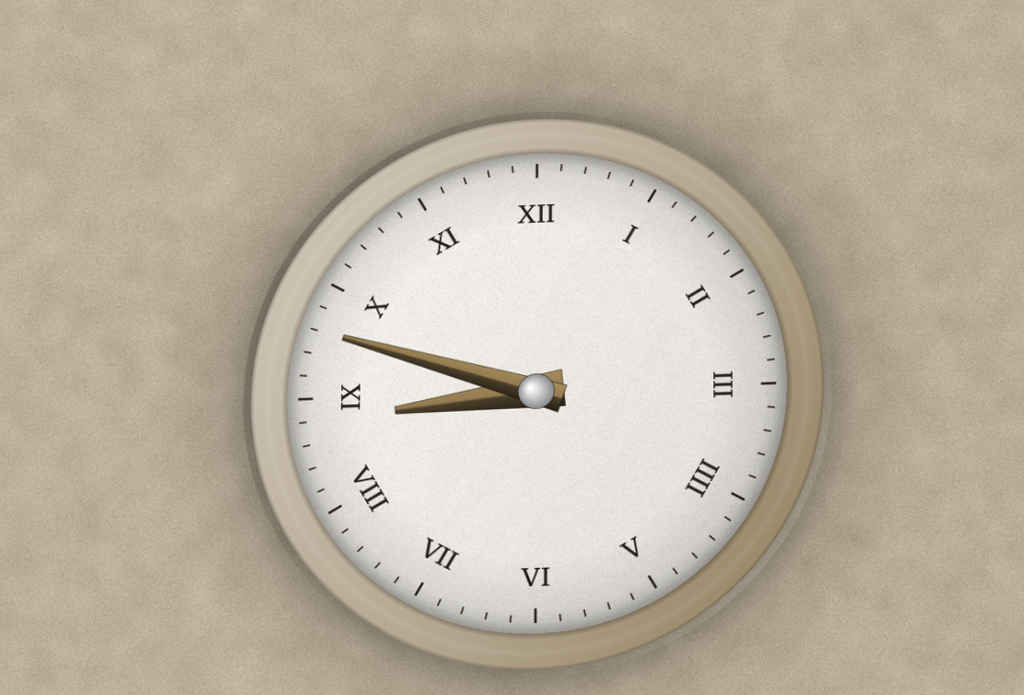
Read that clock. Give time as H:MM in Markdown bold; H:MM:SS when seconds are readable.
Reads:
**8:48**
